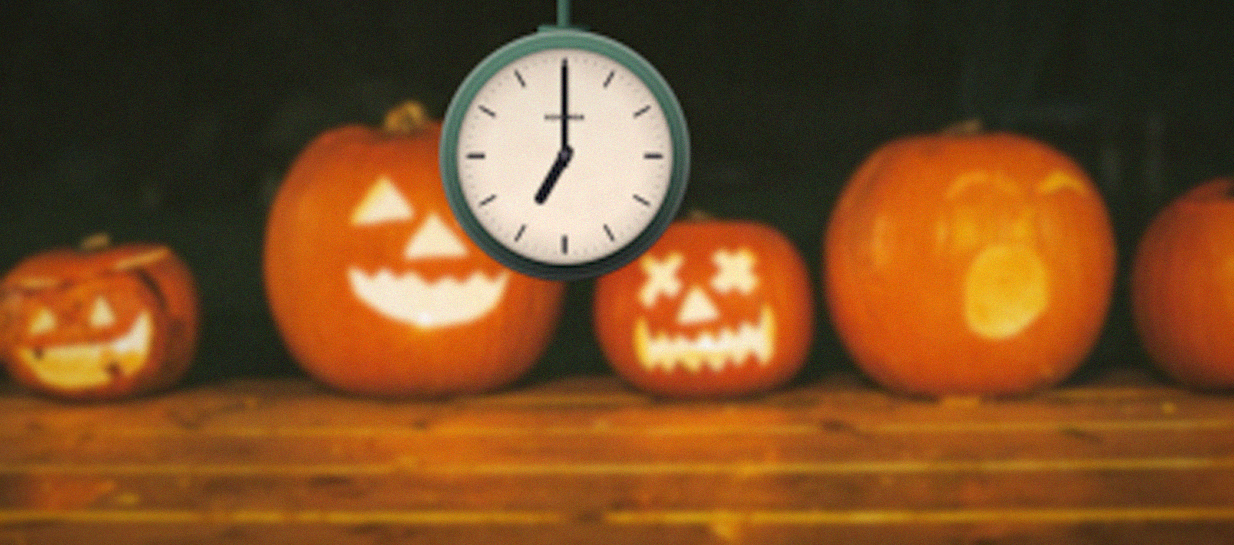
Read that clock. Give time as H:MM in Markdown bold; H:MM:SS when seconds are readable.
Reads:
**7:00**
